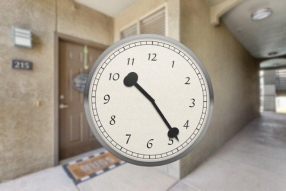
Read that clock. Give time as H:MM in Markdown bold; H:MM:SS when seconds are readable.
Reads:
**10:24**
